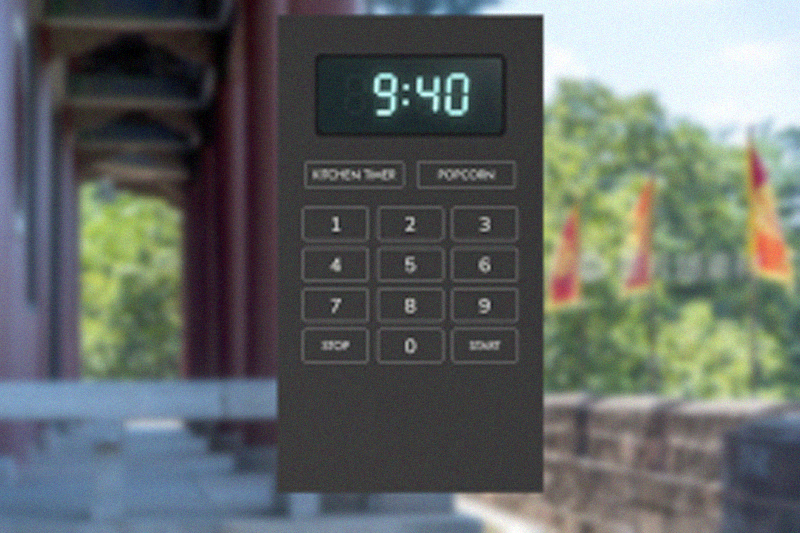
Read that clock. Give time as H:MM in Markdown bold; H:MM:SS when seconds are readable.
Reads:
**9:40**
